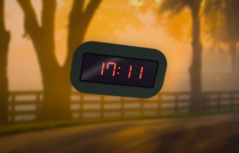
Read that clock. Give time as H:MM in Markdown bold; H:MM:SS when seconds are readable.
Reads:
**17:11**
